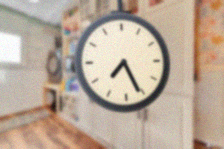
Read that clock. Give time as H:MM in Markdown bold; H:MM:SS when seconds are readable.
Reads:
**7:26**
